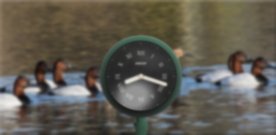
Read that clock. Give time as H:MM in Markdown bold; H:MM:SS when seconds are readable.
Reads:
**8:18**
